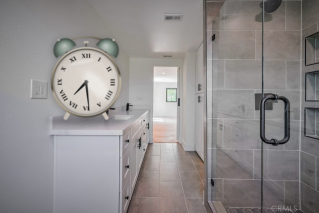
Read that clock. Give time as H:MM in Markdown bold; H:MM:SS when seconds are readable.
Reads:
**7:29**
